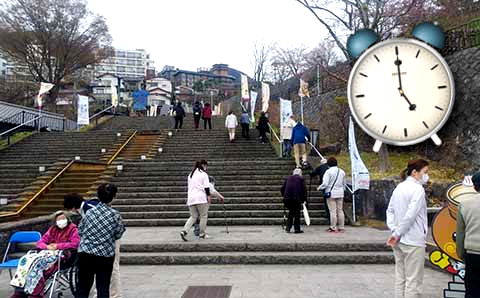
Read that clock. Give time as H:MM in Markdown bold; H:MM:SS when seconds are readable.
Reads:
**5:00**
